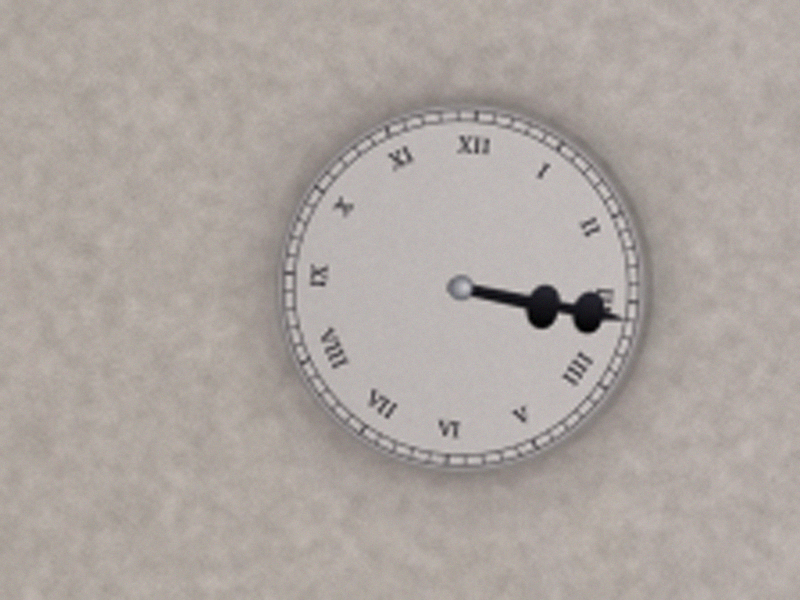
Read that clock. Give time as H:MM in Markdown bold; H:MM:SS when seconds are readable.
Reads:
**3:16**
